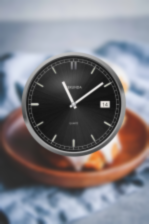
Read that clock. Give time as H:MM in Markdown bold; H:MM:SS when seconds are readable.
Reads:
**11:09**
